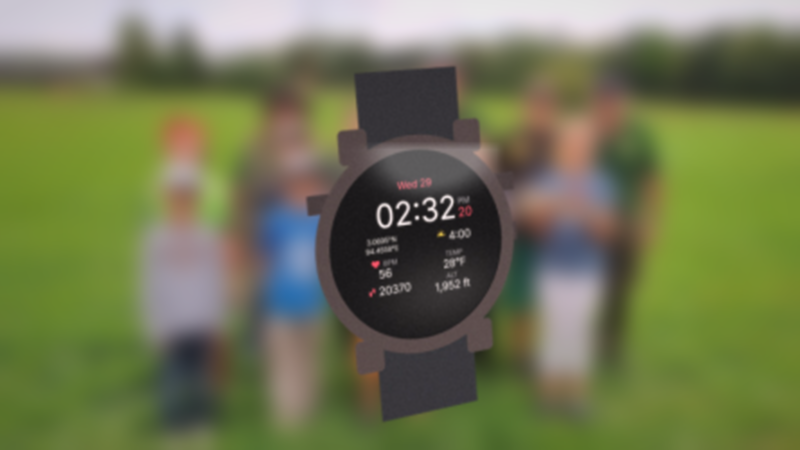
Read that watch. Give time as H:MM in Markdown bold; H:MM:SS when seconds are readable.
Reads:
**2:32**
